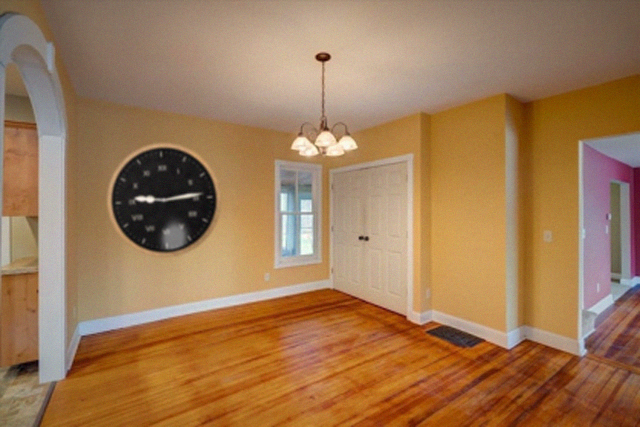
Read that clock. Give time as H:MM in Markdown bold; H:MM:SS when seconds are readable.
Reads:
**9:14**
